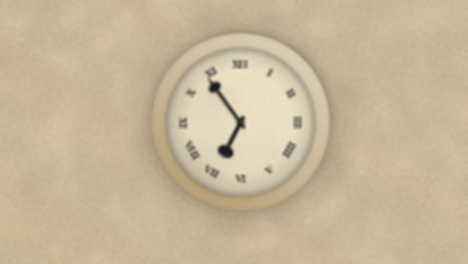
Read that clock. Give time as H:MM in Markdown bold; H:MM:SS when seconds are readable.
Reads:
**6:54**
